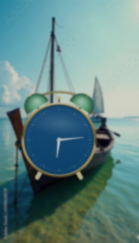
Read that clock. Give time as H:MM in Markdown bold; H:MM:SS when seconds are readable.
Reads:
**6:14**
